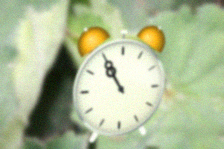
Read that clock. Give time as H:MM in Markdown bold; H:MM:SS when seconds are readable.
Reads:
**10:55**
